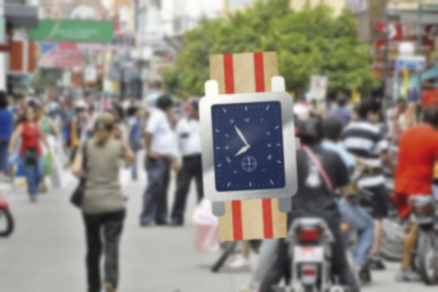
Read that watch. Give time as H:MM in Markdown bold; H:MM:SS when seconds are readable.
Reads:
**7:55**
